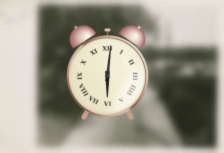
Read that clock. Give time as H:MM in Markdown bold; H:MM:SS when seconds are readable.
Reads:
**6:01**
